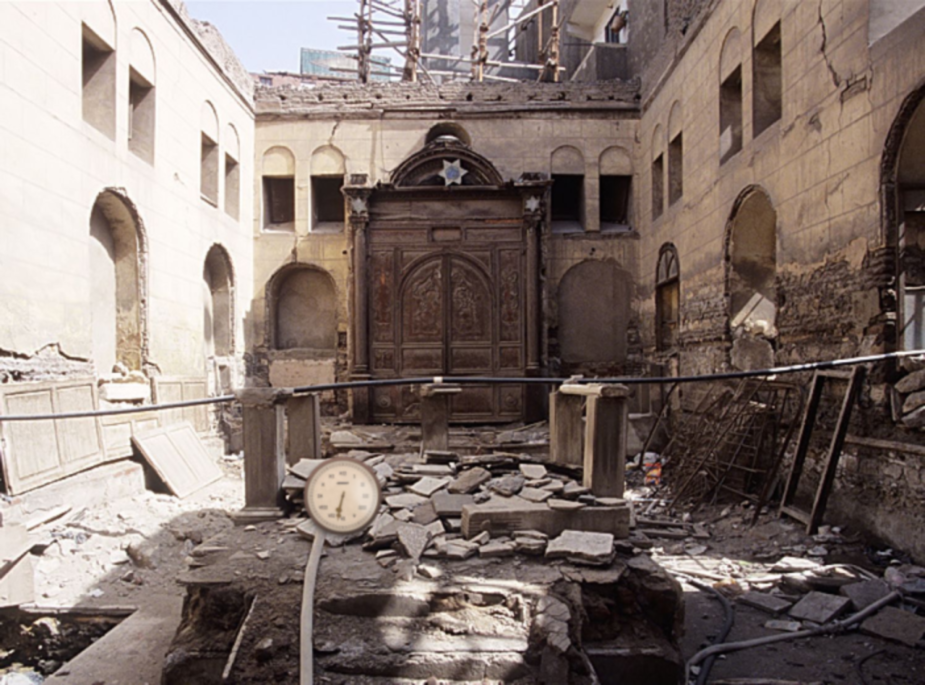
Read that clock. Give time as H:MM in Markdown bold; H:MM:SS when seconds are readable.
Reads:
**6:32**
